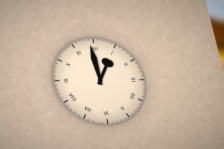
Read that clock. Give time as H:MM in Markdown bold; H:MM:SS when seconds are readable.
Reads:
**12:59**
